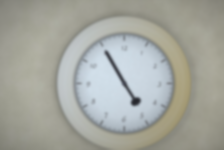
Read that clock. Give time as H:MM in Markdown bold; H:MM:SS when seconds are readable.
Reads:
**4:55**
